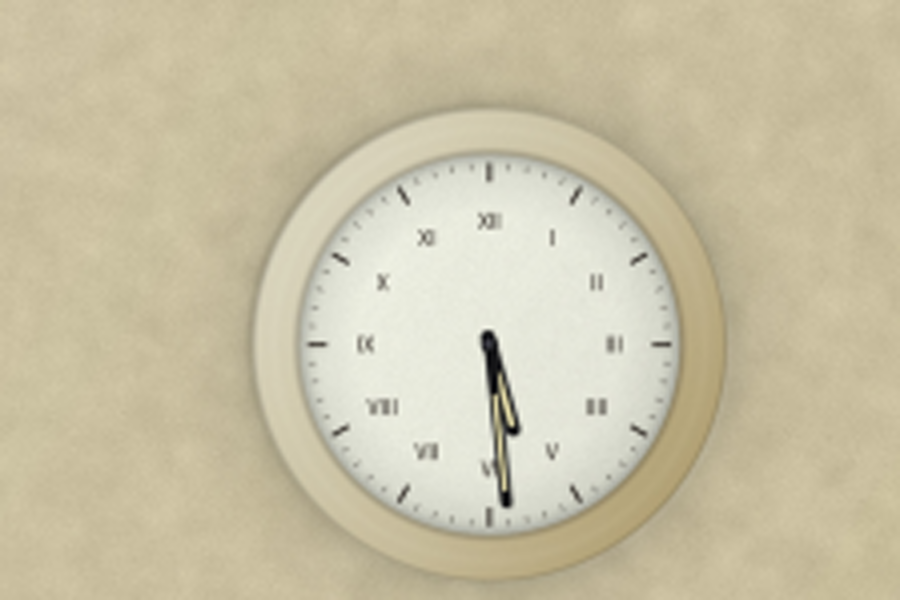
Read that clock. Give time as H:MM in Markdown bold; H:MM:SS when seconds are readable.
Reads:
**5:29**
